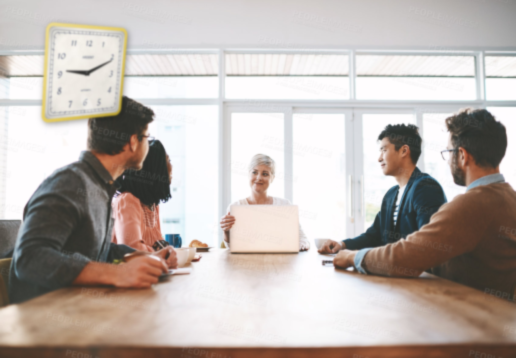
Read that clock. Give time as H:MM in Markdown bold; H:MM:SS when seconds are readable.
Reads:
**9:11**
